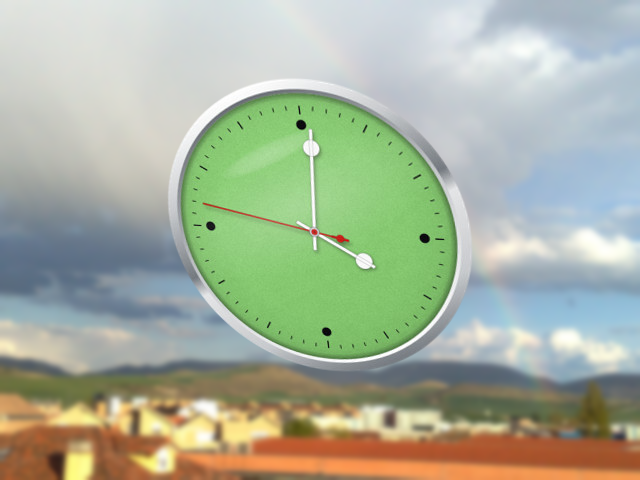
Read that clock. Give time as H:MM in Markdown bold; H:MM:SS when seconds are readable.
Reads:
**4:00:47**
